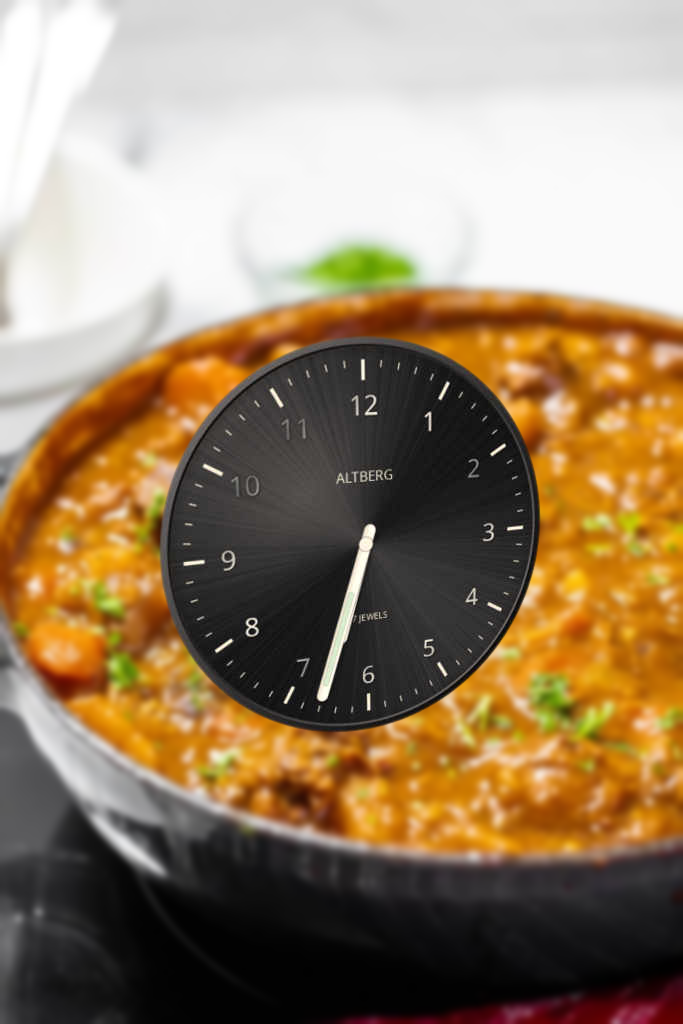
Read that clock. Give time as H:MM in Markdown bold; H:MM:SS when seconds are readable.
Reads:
**6:33**
